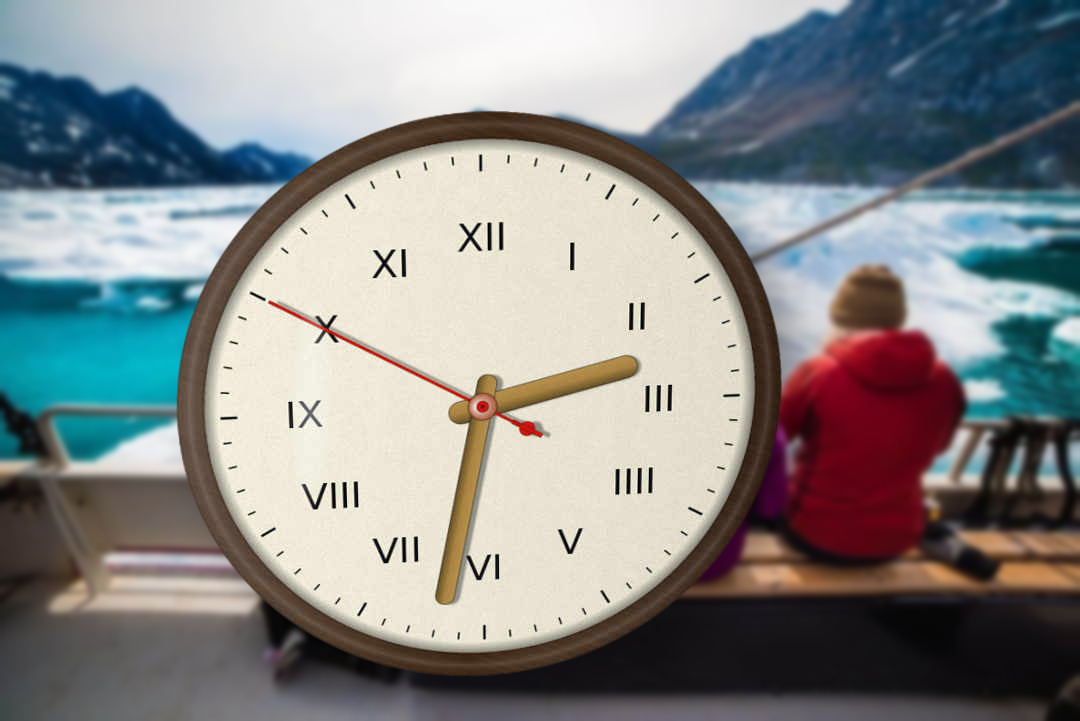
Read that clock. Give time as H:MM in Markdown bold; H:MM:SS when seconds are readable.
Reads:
**2:31:50**
